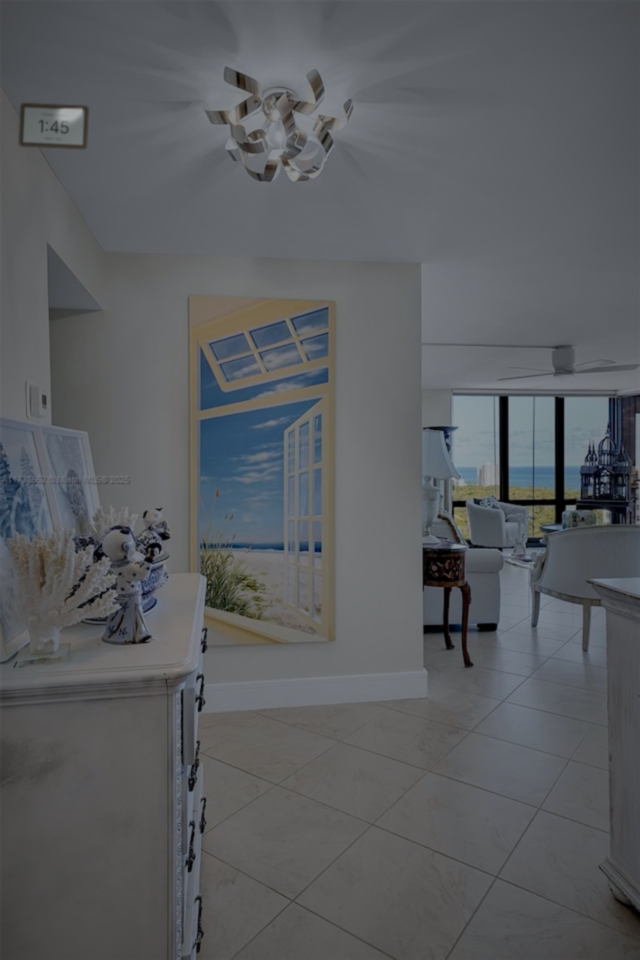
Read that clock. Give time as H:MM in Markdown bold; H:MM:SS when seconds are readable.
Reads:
**1:45**
